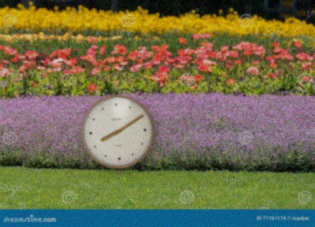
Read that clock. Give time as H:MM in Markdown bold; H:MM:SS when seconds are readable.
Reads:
**8:10**
